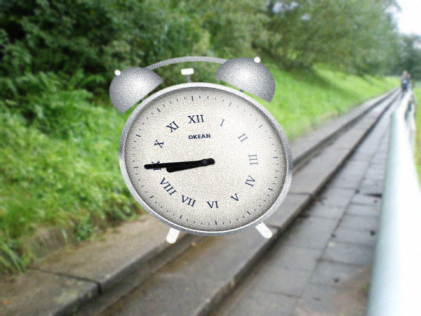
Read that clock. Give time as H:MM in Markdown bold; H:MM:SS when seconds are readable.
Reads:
**8:45**
